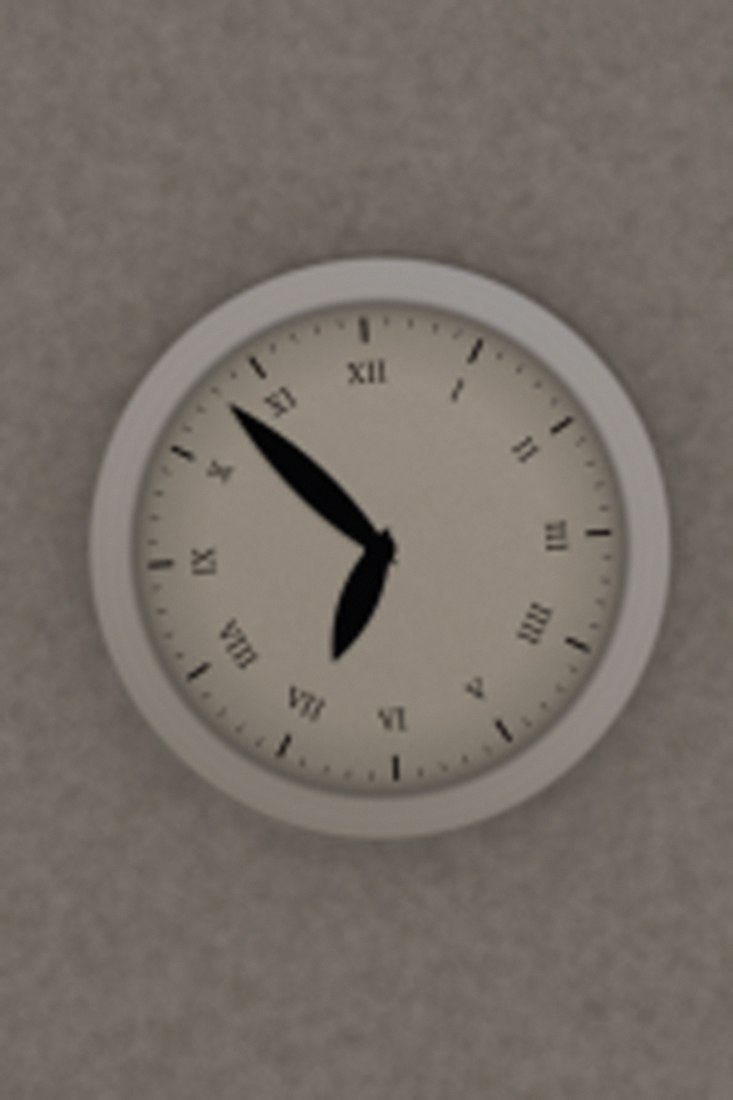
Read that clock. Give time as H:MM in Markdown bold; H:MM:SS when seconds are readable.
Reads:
**6:53**
